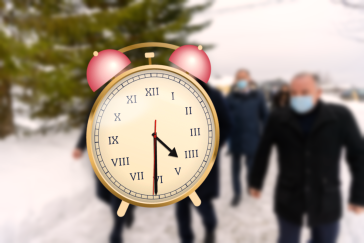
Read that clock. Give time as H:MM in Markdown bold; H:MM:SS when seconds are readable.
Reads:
**4:30:31**
